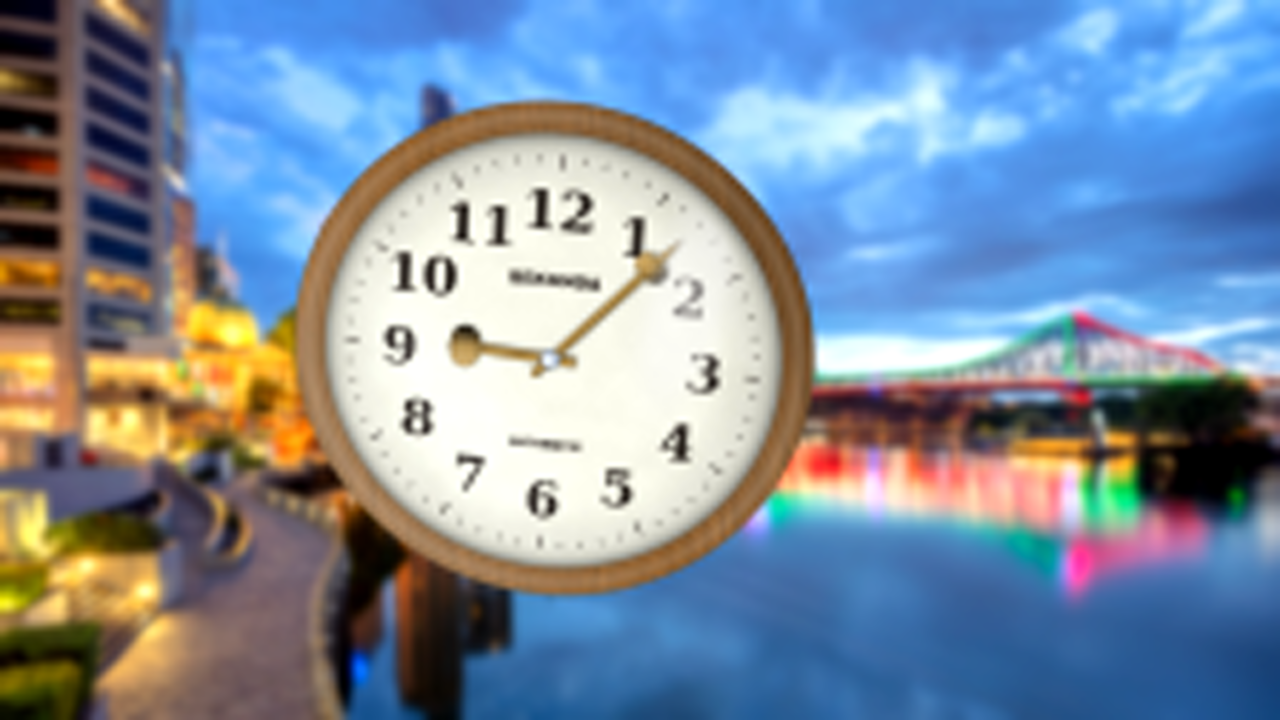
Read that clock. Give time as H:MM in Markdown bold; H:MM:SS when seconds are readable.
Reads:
**9:07**
